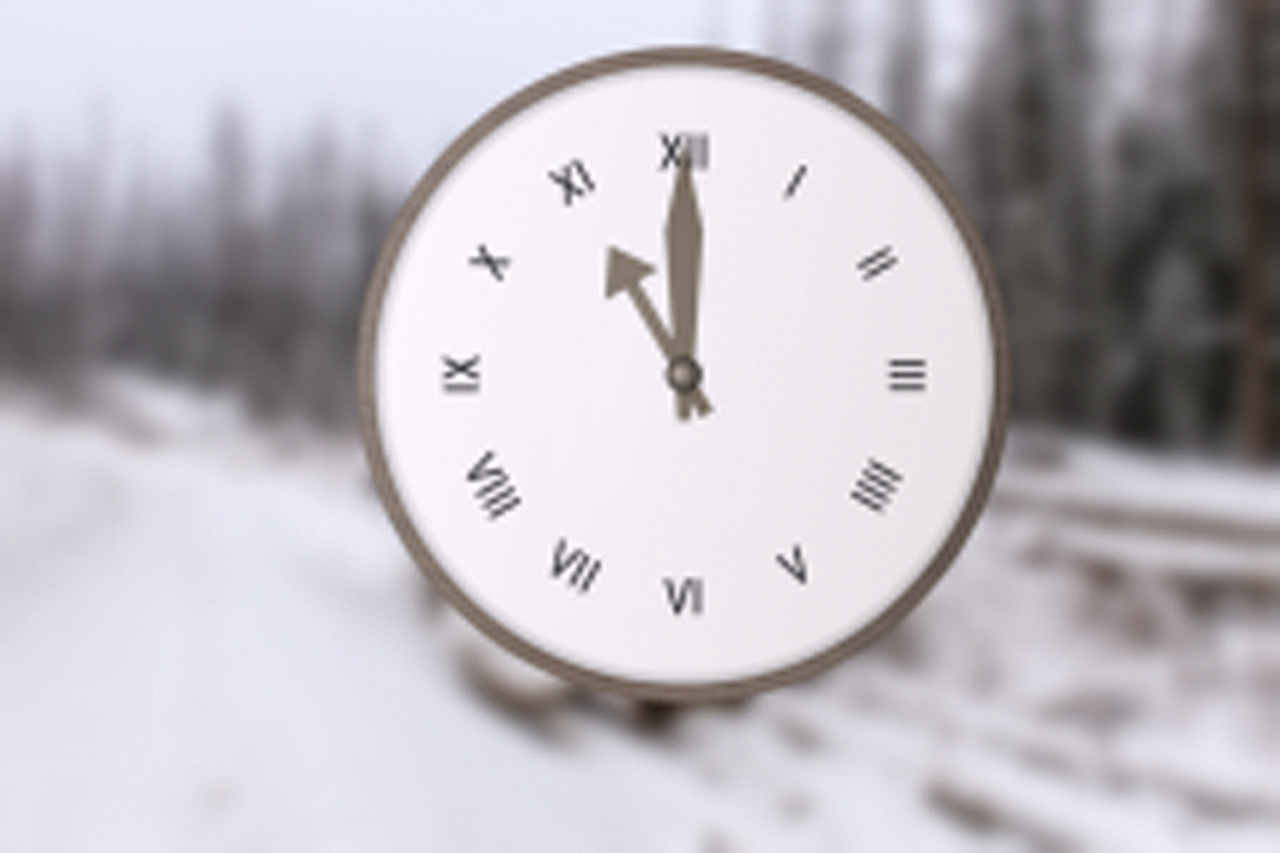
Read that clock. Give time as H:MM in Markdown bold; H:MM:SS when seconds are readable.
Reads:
**11:00**
